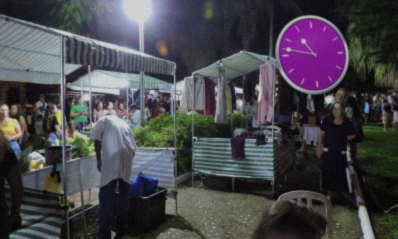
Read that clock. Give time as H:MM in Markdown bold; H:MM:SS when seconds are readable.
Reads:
**10:47**
